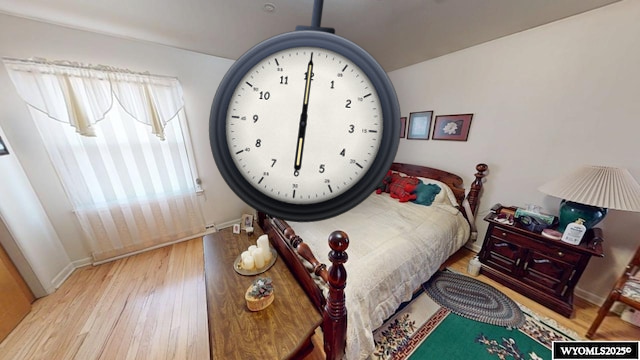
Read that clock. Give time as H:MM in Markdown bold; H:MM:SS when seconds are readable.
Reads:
**6:00**
